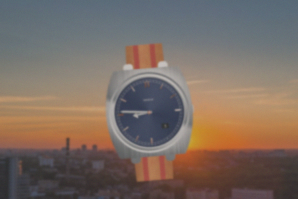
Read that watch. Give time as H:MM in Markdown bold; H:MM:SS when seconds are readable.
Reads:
**8:46**
